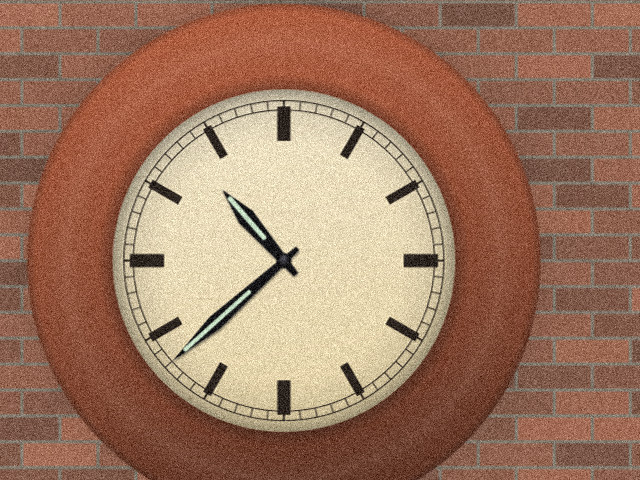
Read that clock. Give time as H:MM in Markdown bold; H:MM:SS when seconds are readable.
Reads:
**10:38**
